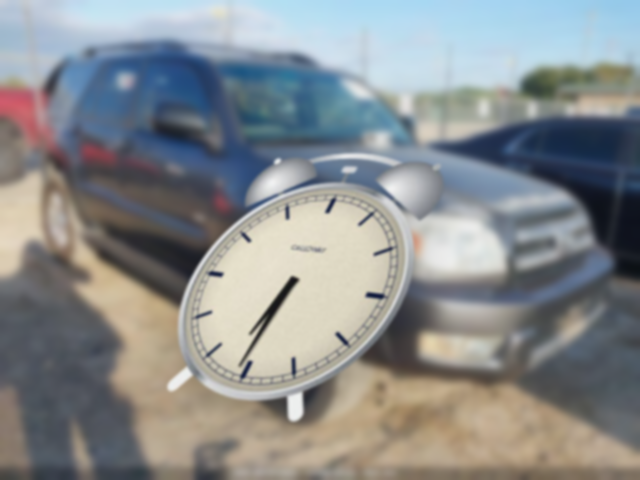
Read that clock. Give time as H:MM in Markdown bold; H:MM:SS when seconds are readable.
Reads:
**6:31**
